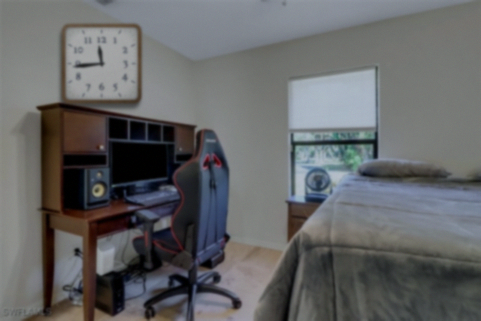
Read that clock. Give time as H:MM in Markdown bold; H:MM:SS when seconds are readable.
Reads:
**11:44**
